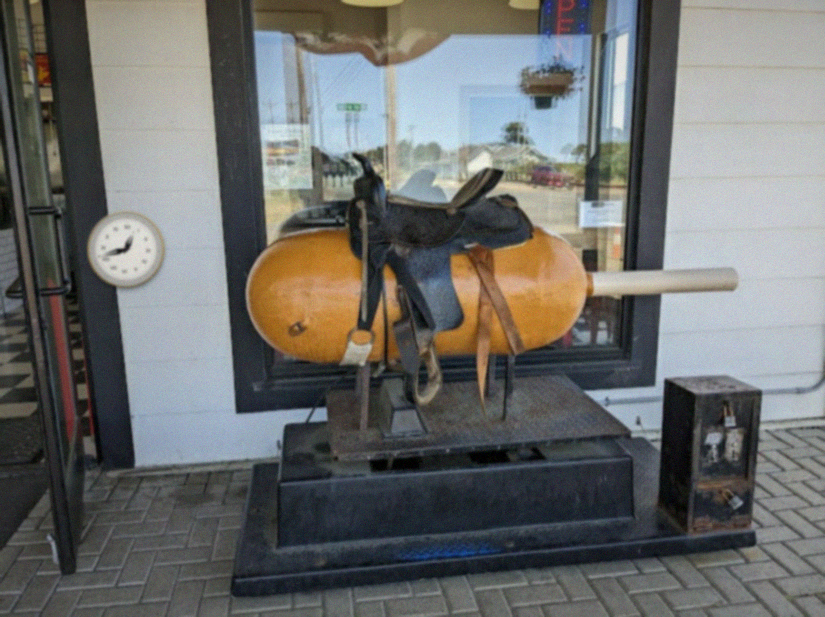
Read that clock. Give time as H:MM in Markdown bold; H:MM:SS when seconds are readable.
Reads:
**12:42**
